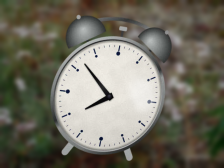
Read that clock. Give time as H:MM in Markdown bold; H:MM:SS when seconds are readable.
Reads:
**7:52**
